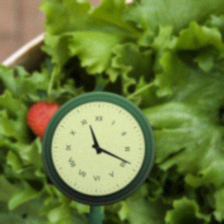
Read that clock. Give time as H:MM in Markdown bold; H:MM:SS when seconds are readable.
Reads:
**11:19**
